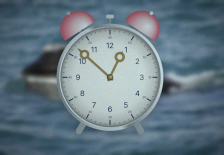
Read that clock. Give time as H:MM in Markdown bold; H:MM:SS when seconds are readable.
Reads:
**12:52**
